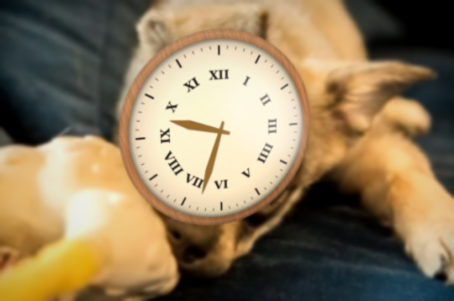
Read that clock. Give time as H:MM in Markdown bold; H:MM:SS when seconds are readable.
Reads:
**9:33**
